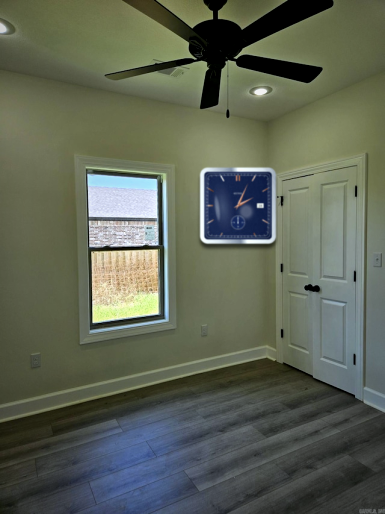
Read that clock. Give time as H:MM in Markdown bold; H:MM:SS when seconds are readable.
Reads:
**2:04**
